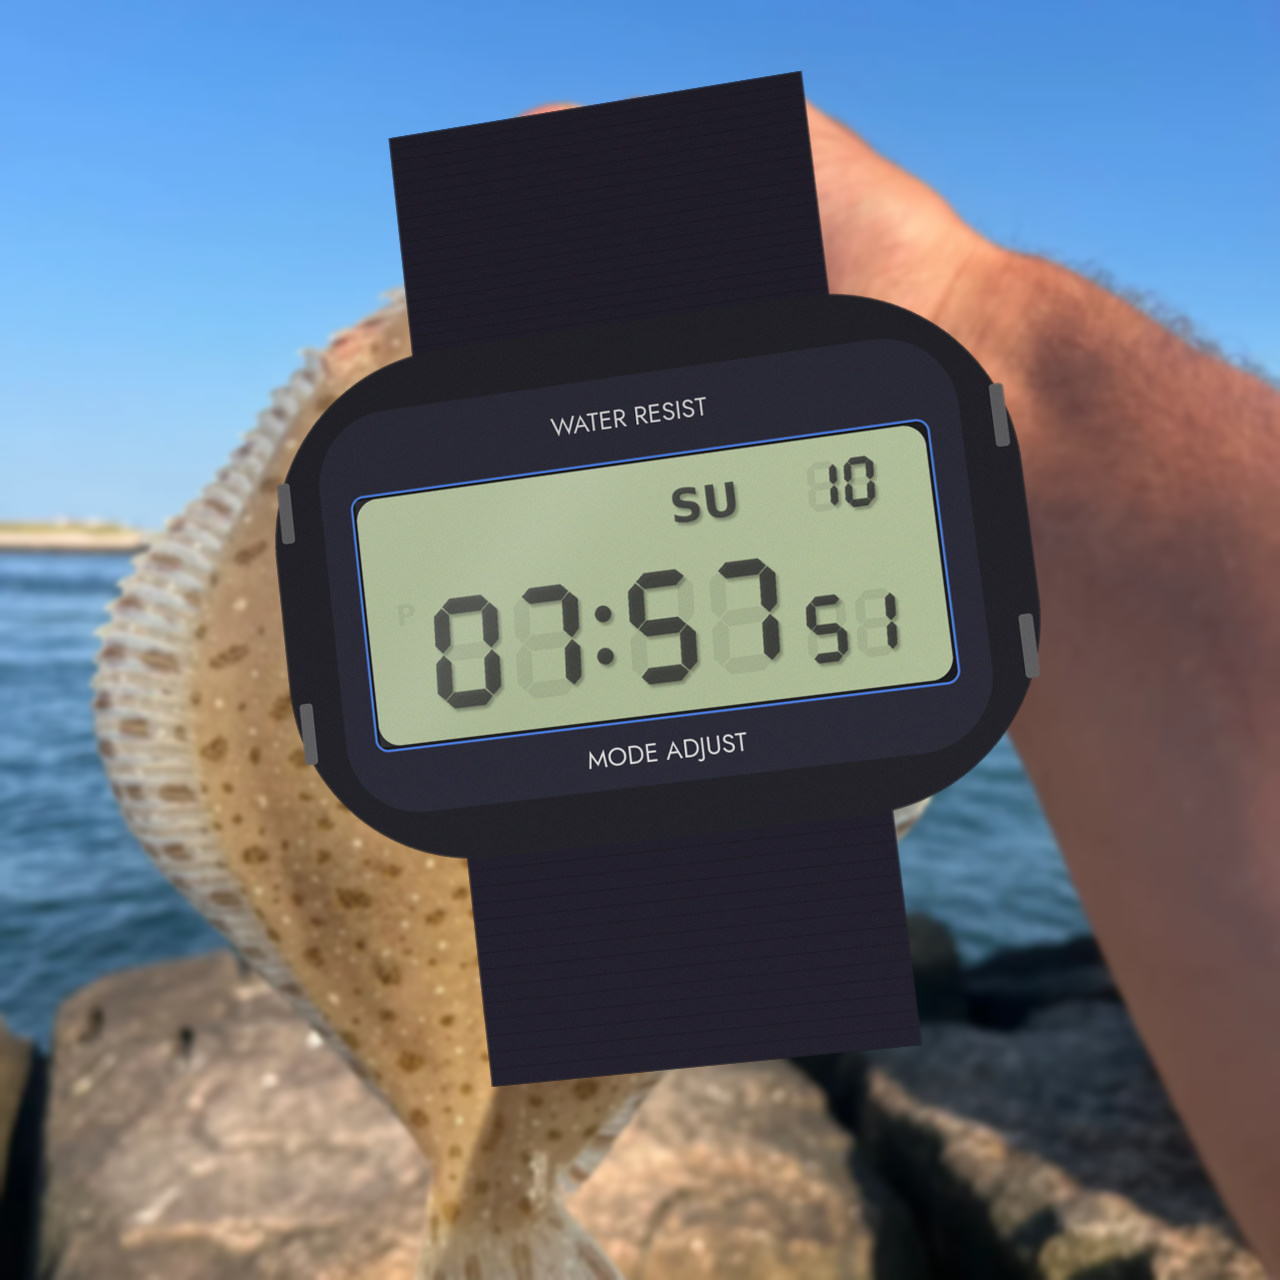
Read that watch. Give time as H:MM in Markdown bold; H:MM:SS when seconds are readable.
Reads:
**7:57:51**
